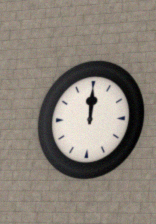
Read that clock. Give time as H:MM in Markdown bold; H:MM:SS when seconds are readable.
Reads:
**12:00**
